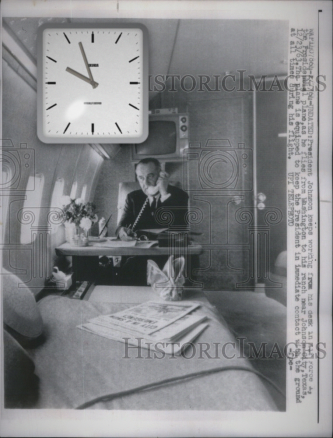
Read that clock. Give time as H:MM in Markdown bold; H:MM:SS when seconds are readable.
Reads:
**9:57**
